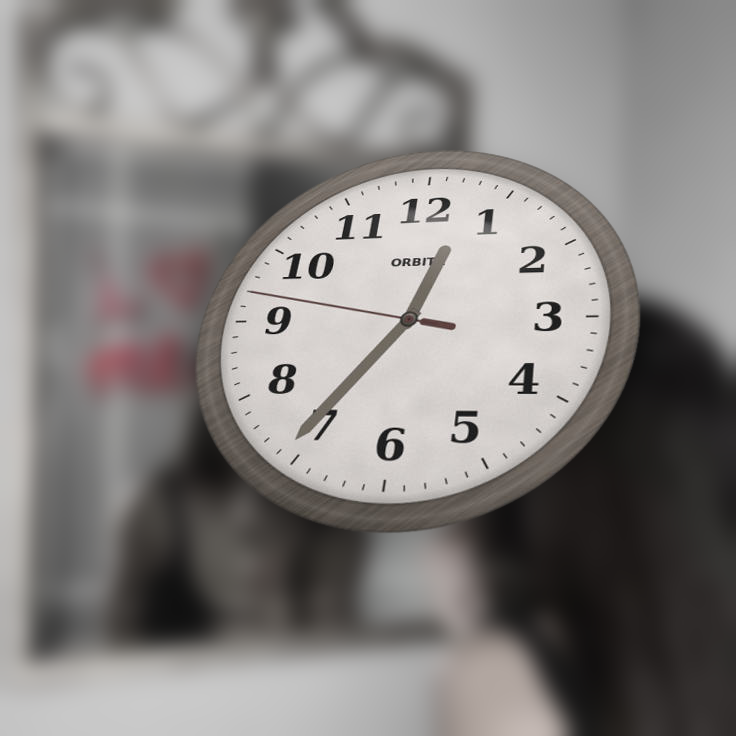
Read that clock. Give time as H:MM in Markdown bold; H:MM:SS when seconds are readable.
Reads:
**12:35:47**
